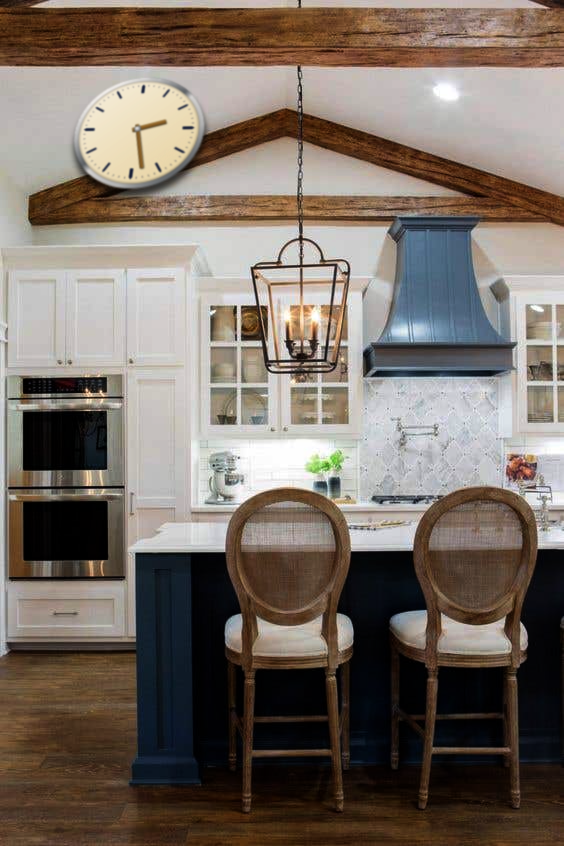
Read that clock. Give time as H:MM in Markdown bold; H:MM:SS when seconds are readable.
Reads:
**2:28**
